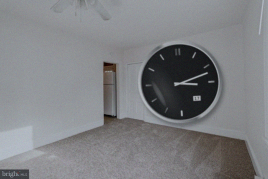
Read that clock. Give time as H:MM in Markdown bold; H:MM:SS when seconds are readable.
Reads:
**3:12**
